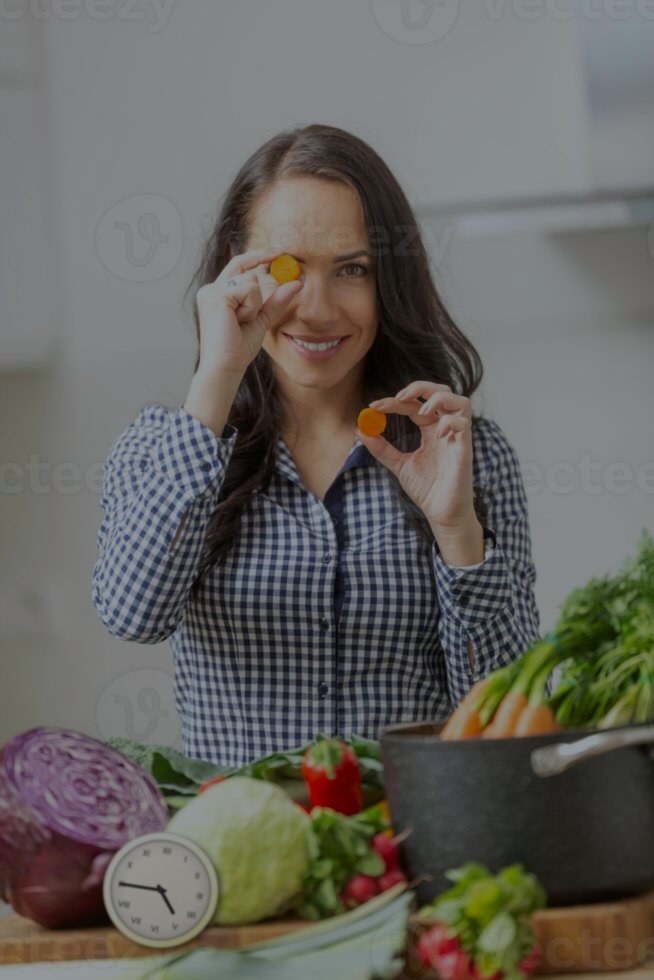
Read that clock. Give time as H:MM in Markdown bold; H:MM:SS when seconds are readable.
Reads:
**4:45**
